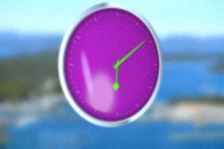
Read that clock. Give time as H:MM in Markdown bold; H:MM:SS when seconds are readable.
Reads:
**6:09**
